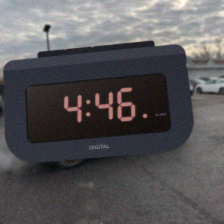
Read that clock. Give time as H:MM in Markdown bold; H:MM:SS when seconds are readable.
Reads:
**4:46**
